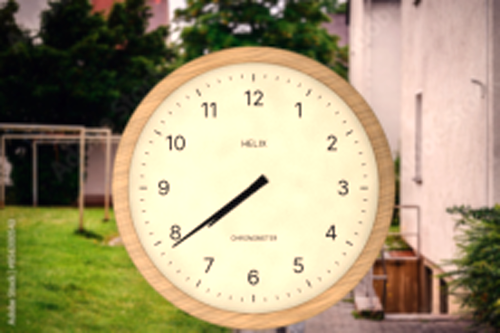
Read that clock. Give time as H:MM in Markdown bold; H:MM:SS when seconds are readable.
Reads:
**7:39**
